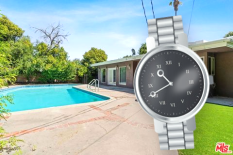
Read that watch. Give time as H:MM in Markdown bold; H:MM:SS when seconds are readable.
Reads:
**10:41**
